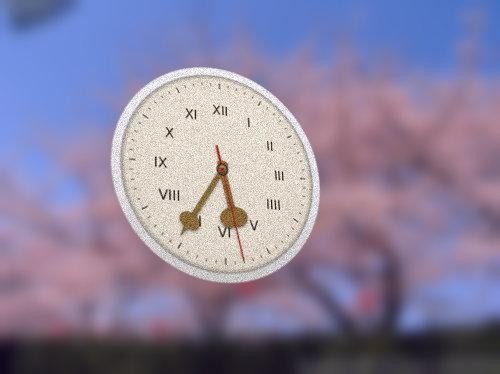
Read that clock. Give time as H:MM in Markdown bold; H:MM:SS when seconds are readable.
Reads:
**5:35:28**
